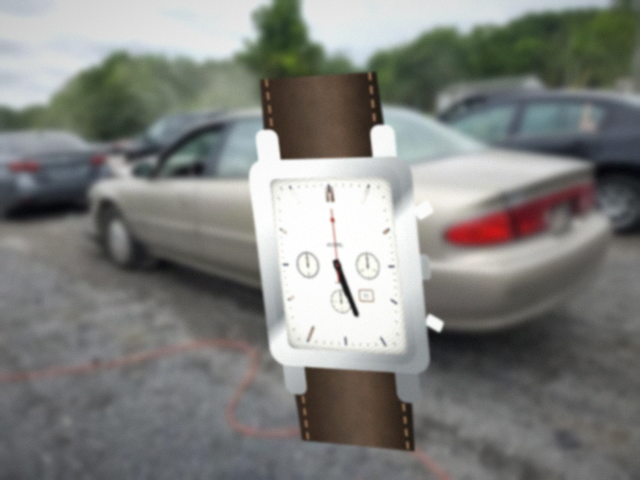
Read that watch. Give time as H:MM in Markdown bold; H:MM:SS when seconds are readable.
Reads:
**5:27**
